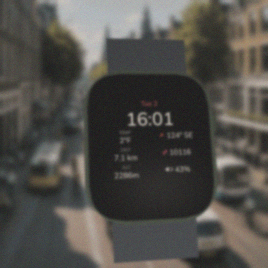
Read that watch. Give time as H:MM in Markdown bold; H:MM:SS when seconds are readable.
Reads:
**16:01**
